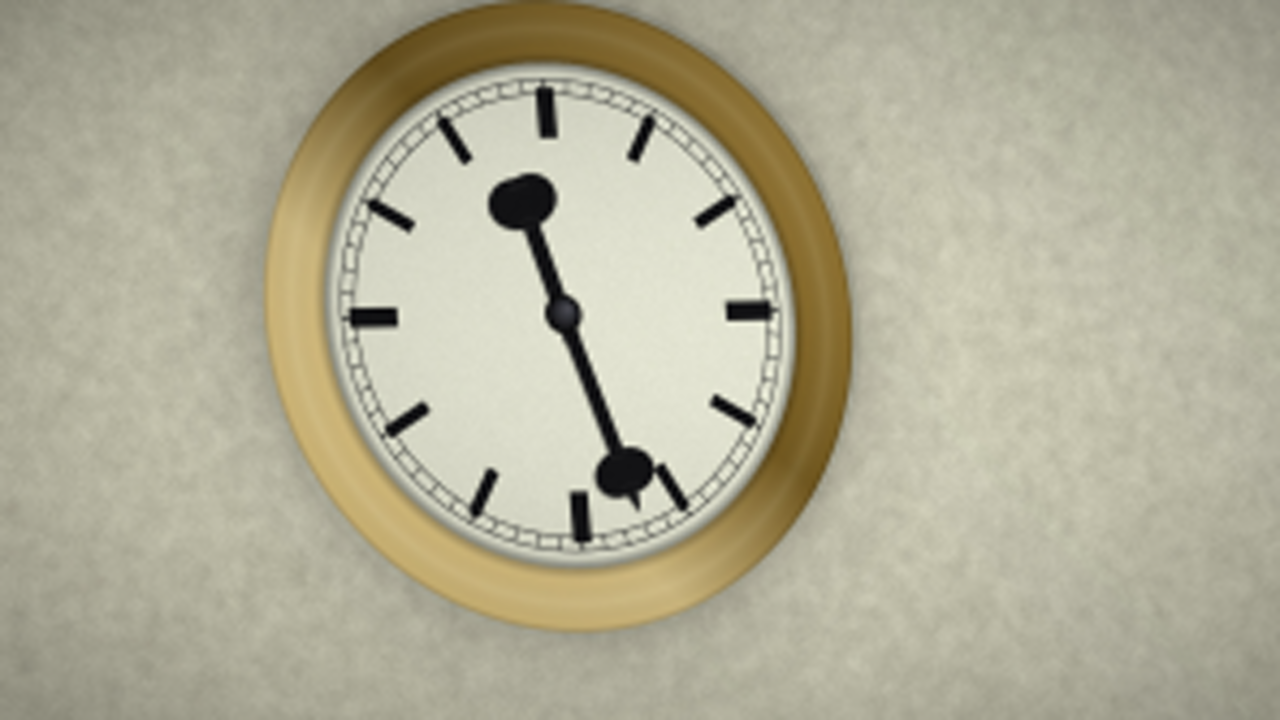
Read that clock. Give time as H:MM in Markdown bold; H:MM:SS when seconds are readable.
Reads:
**11:27**
